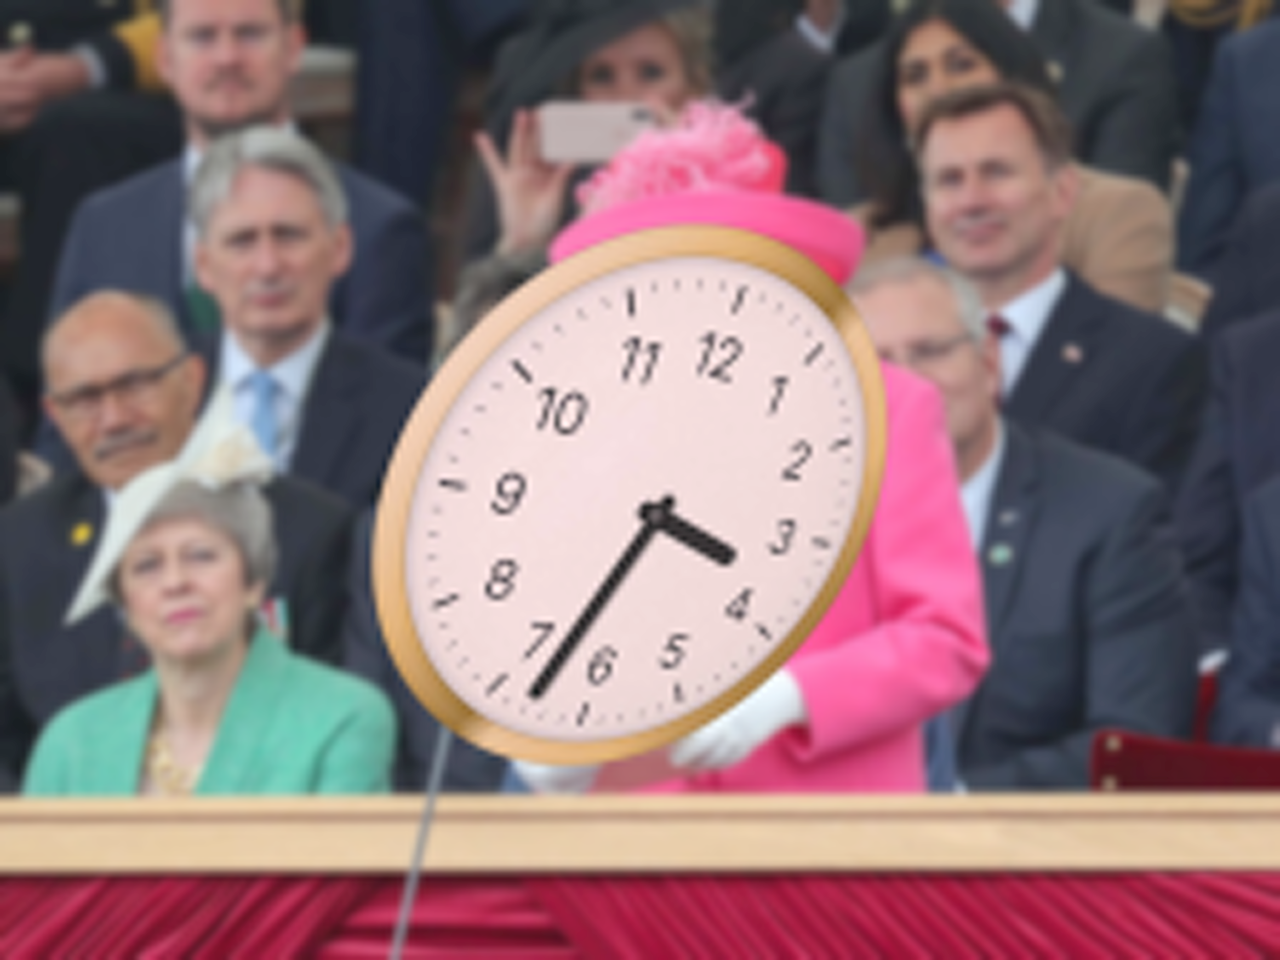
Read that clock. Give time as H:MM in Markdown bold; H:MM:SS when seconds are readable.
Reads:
**3:33**
